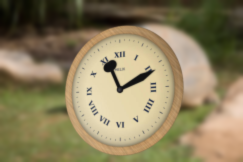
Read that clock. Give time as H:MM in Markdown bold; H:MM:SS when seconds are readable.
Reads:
**11:11**
